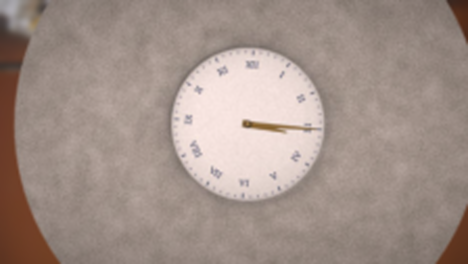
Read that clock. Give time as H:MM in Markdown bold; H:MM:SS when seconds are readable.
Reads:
**3:15**
